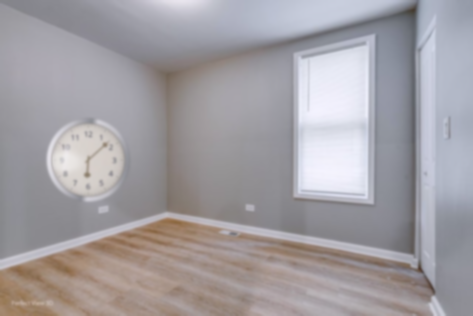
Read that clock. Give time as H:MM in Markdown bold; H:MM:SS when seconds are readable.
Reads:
**6:08**
